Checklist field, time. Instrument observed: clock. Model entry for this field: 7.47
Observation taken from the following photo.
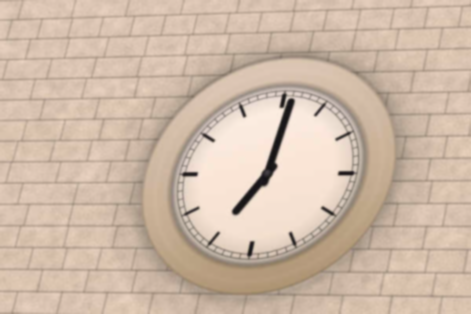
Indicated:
7.01
